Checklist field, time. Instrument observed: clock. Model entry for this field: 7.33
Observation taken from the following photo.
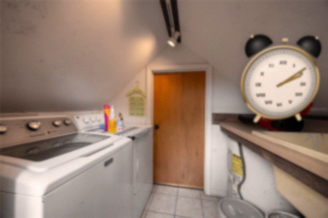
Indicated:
2.09
